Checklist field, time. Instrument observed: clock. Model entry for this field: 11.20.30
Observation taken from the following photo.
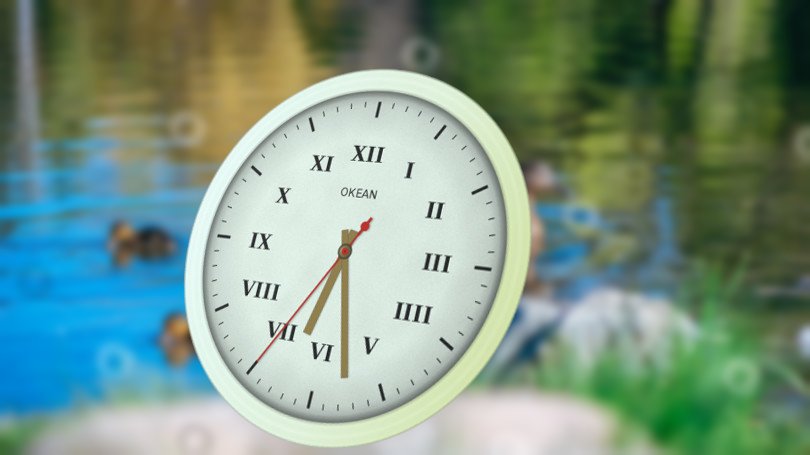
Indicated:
6.27.35
